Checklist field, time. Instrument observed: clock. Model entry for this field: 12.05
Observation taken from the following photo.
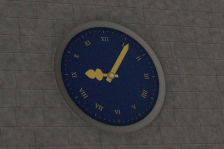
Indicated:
9.06
